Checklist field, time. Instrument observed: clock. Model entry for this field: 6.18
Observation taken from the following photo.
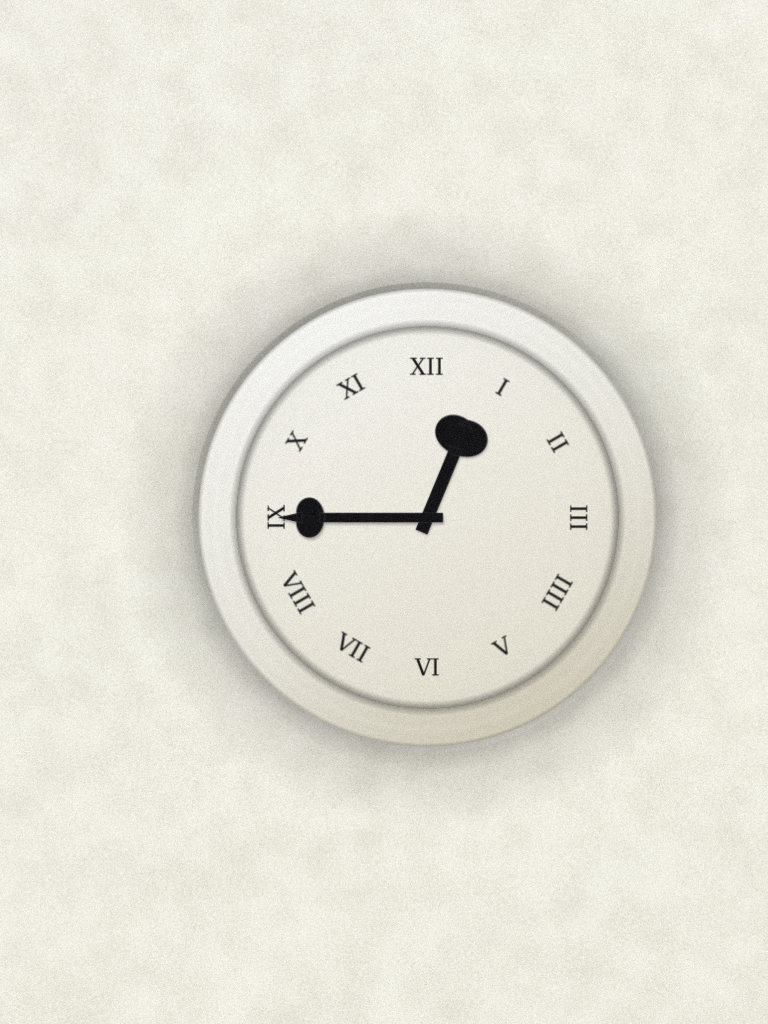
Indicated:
12.45
